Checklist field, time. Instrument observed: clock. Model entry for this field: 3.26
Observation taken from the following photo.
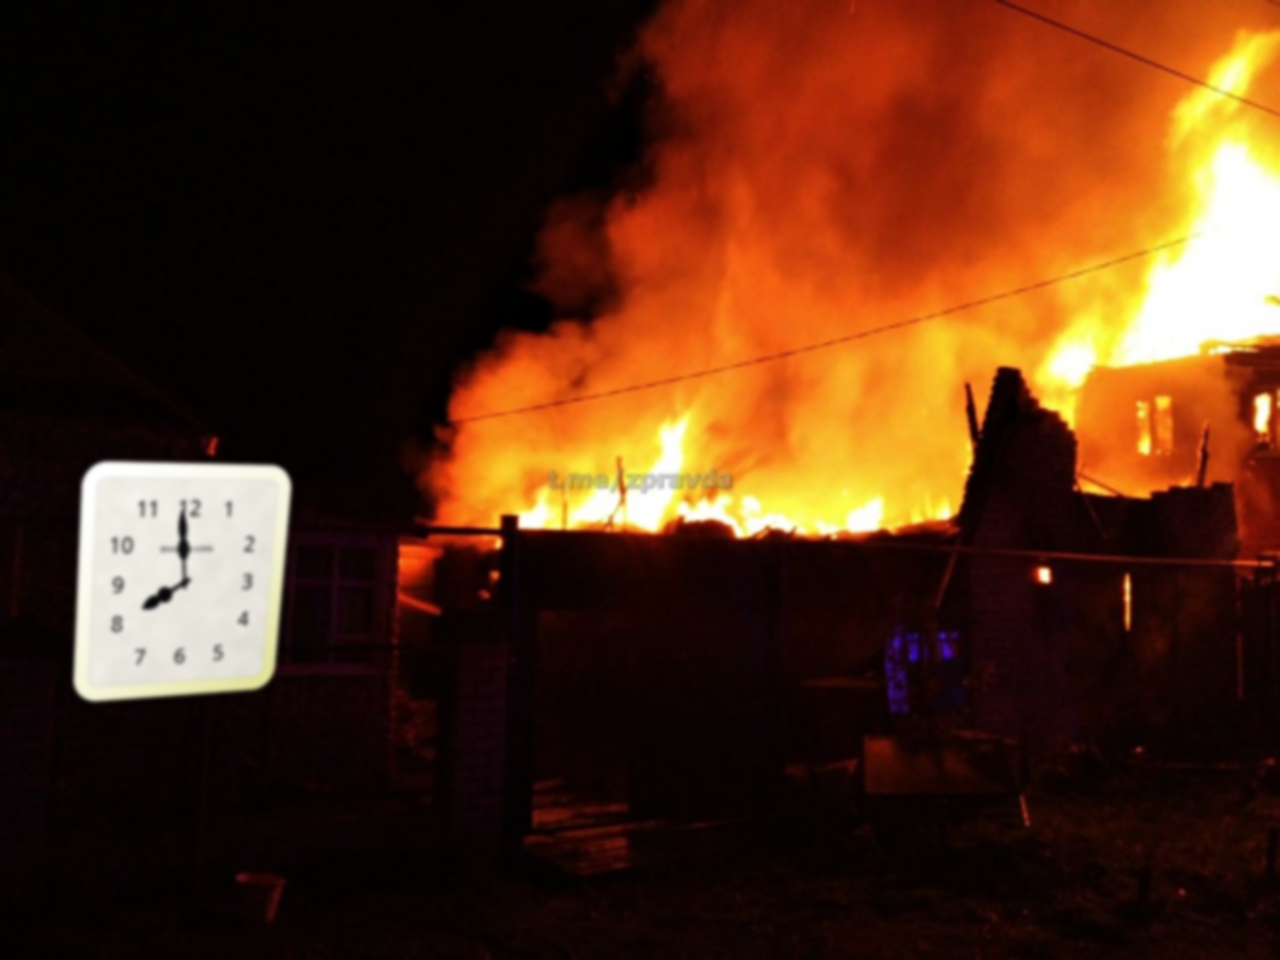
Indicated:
7.59
